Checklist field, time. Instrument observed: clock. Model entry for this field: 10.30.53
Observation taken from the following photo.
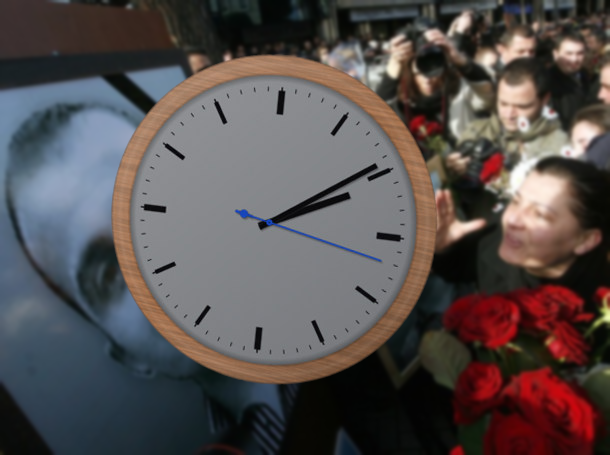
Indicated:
2.09.17
